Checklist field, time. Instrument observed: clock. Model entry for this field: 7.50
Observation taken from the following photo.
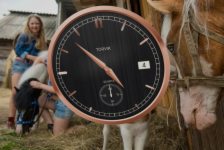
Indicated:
4.53
